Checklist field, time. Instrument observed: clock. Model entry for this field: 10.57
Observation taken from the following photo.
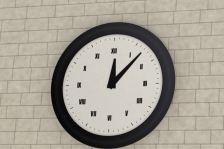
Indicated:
12.07
